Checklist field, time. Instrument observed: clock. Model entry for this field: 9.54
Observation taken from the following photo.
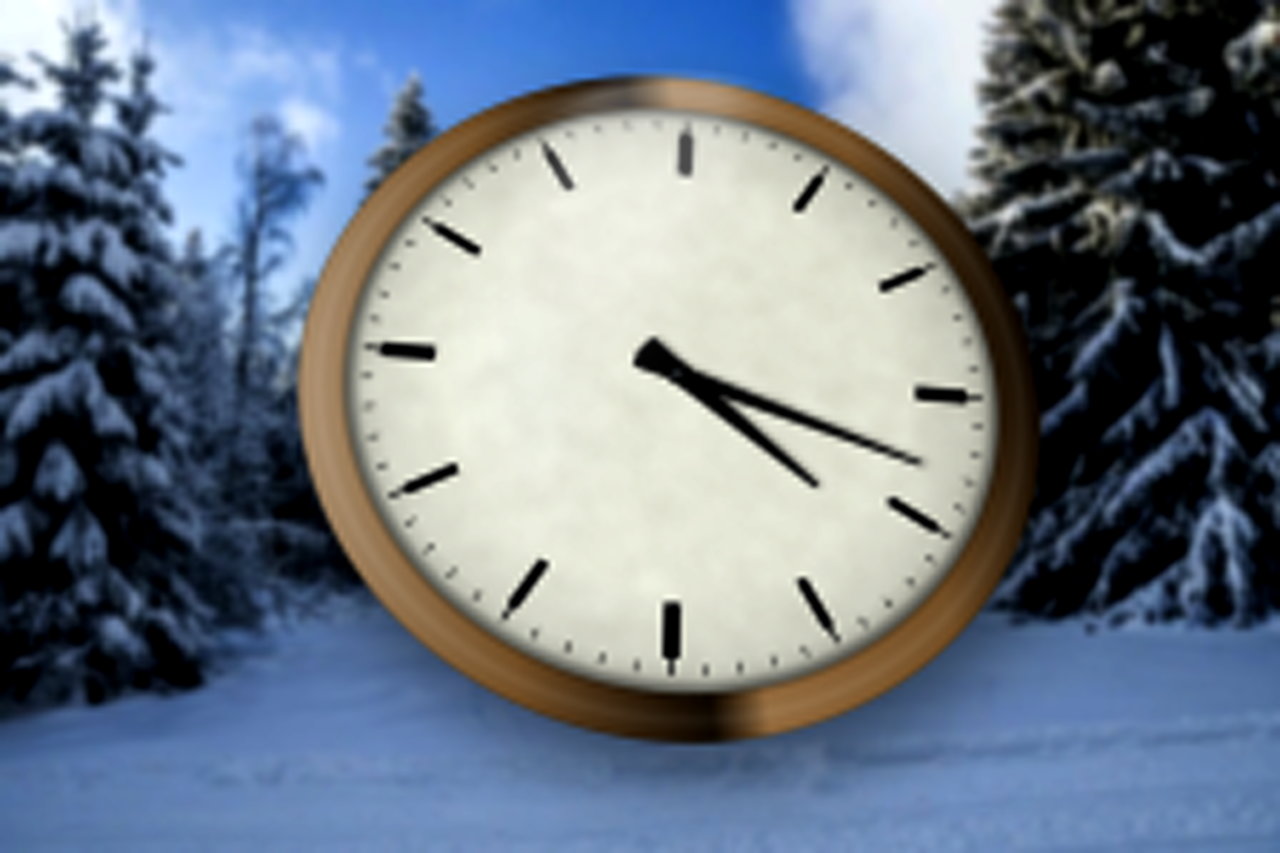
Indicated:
4.18
